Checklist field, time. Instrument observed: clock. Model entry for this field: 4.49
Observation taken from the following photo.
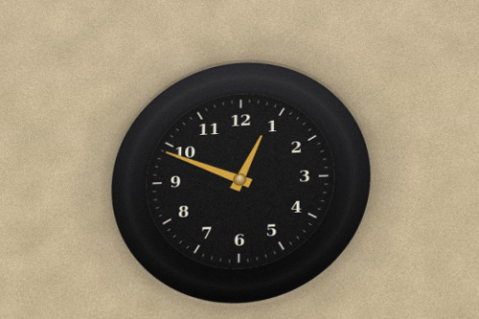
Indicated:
12.49
